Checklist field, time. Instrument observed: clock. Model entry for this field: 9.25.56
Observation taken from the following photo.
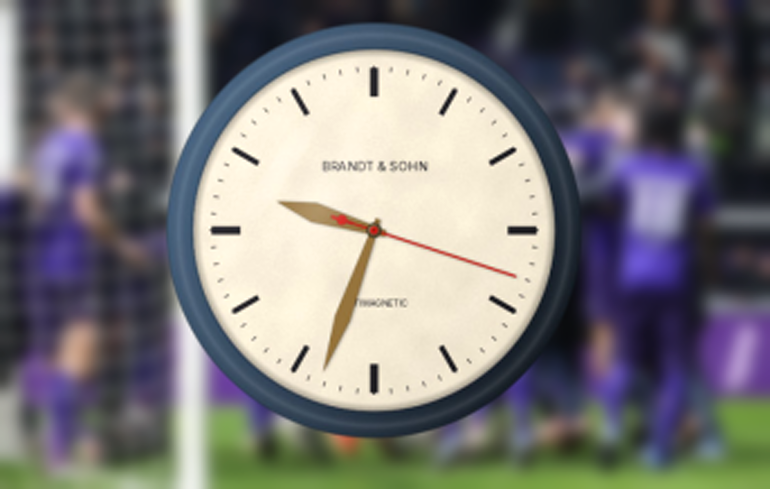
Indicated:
9.33.18
